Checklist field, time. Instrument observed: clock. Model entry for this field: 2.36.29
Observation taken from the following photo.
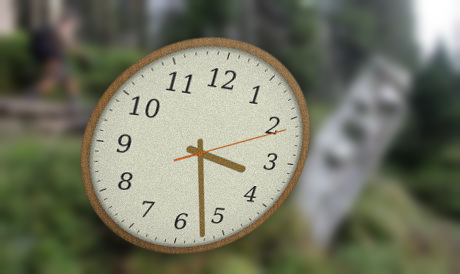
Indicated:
3.27.11
